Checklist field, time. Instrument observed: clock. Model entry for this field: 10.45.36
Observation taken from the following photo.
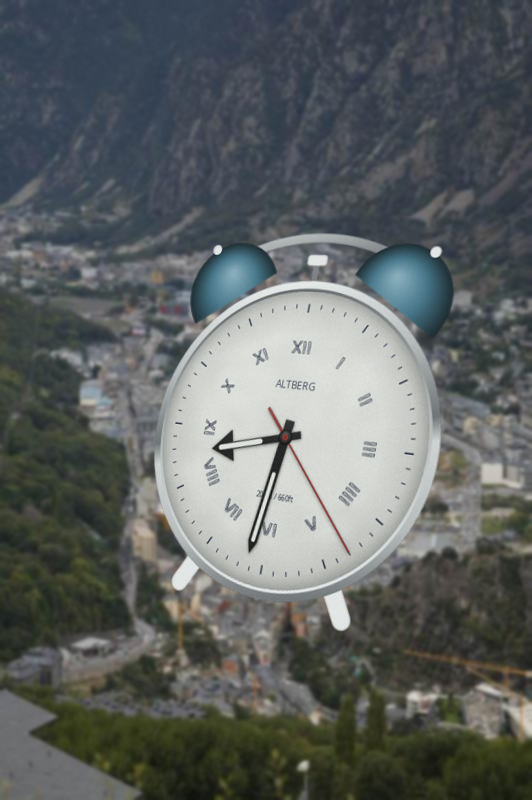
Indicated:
8.31.23
